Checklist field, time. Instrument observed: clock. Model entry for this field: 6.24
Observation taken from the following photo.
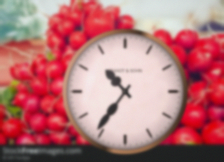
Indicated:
10.36
